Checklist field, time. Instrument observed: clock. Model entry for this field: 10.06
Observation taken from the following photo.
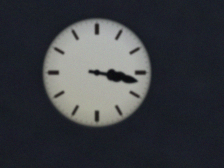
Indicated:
3.17
